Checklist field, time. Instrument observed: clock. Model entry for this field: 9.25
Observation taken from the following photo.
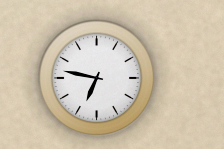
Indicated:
6.47
